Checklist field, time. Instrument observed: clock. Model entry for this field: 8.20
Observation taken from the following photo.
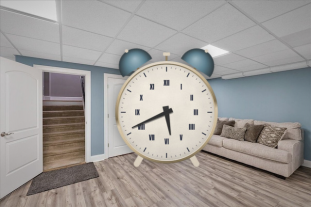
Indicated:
5.41
